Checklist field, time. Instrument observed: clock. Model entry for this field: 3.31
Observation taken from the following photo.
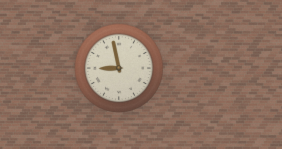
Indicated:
8.58
